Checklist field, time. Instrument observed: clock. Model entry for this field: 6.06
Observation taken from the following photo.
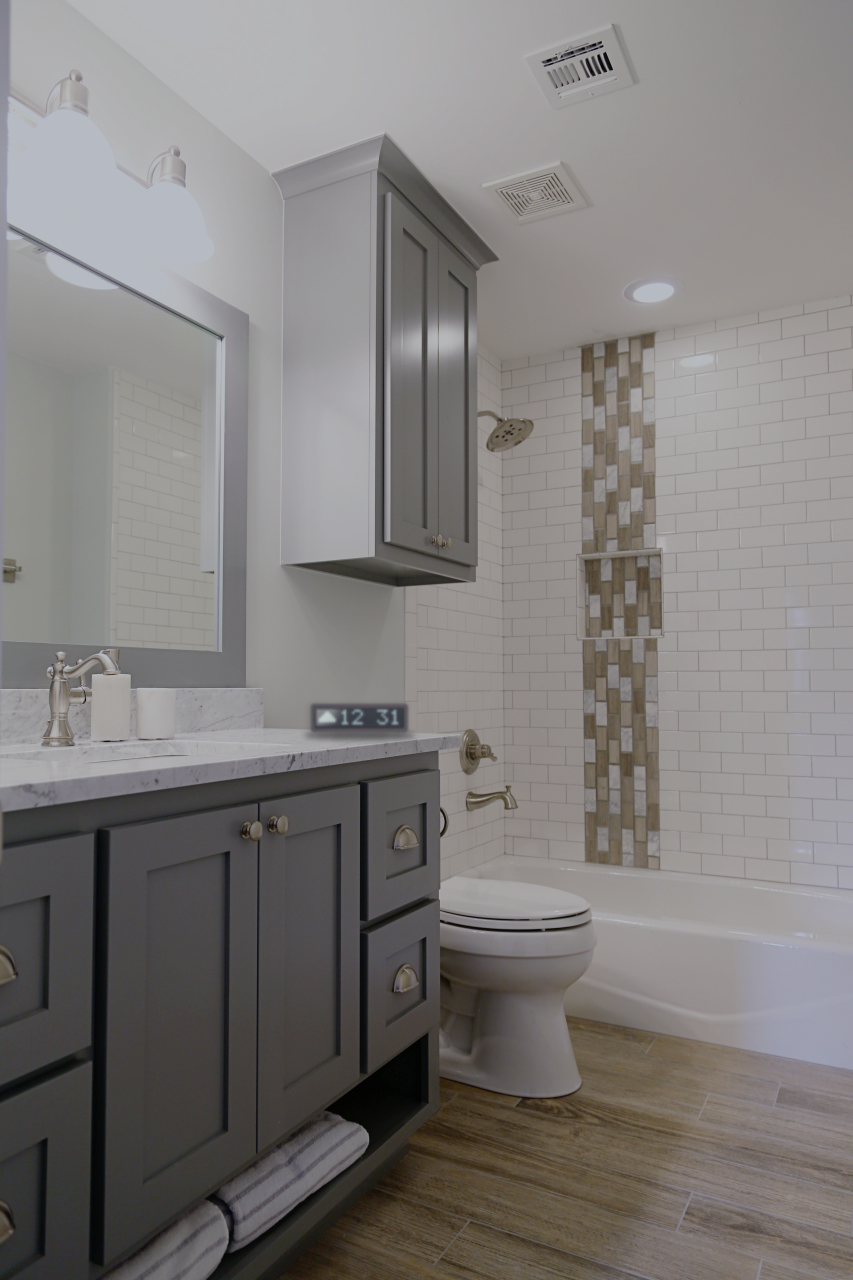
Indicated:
12.31
